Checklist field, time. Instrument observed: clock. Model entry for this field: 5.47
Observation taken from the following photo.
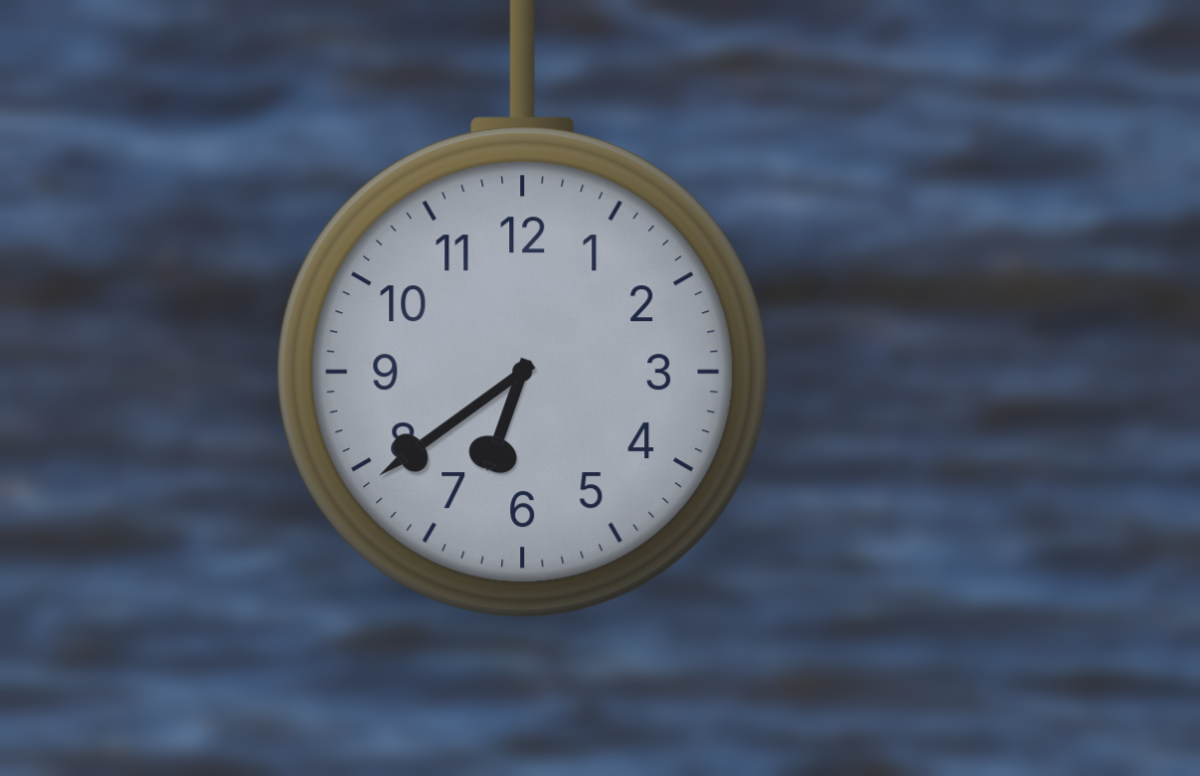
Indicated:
6.39
